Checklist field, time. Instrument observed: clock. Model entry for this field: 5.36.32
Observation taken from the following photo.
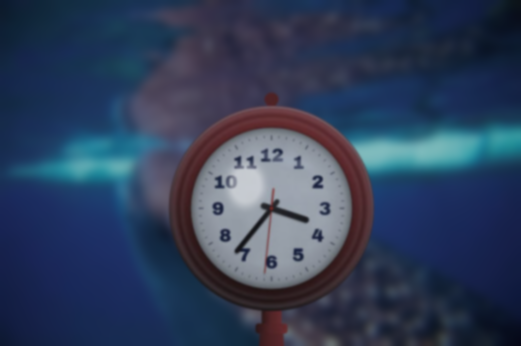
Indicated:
3.36.31
